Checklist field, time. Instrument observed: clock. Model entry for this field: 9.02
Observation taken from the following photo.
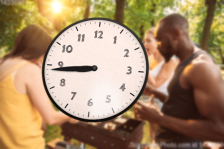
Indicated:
8.44
